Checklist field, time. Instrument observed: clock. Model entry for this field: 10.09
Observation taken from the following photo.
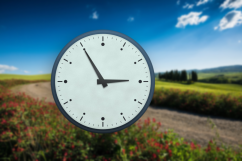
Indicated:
2.55
